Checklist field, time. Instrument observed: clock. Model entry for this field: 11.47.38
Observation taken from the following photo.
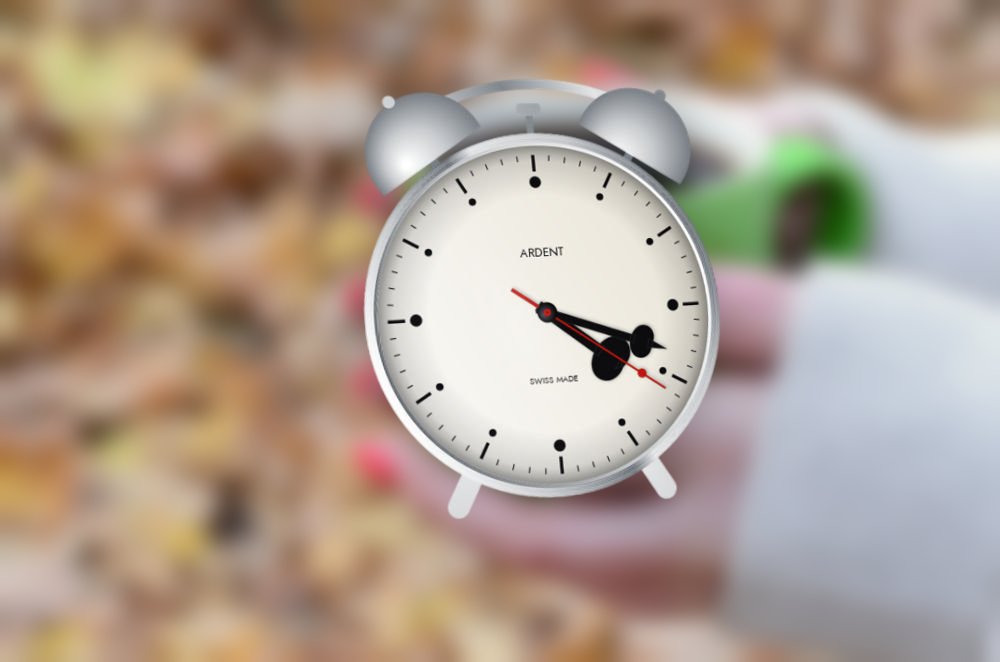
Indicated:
4.18.21
